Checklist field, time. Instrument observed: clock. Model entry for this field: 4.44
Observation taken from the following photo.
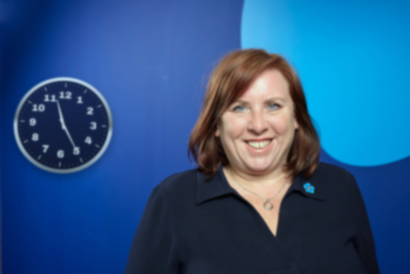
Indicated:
11.25
